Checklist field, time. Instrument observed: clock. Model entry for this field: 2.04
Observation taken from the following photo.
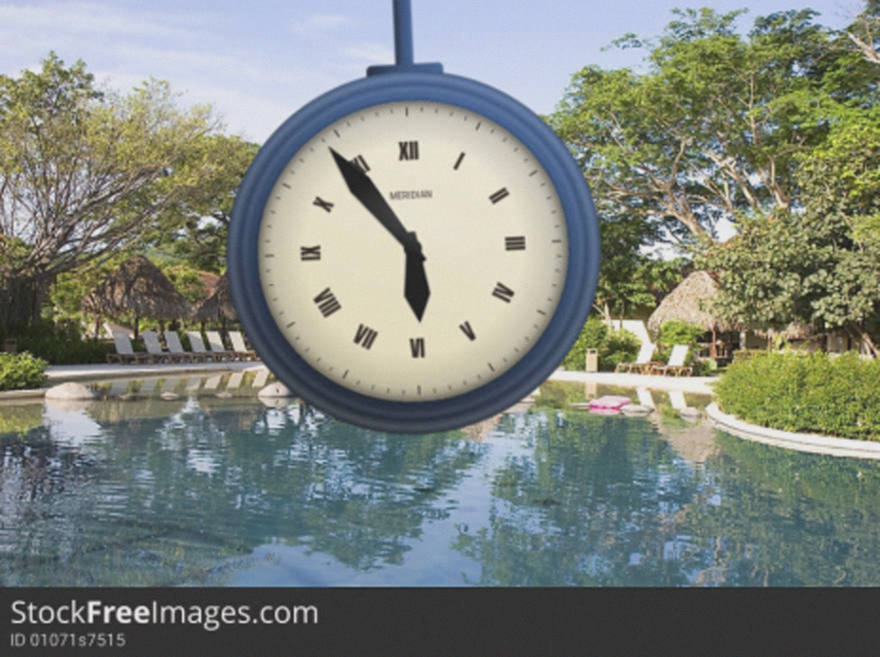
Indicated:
5.54
